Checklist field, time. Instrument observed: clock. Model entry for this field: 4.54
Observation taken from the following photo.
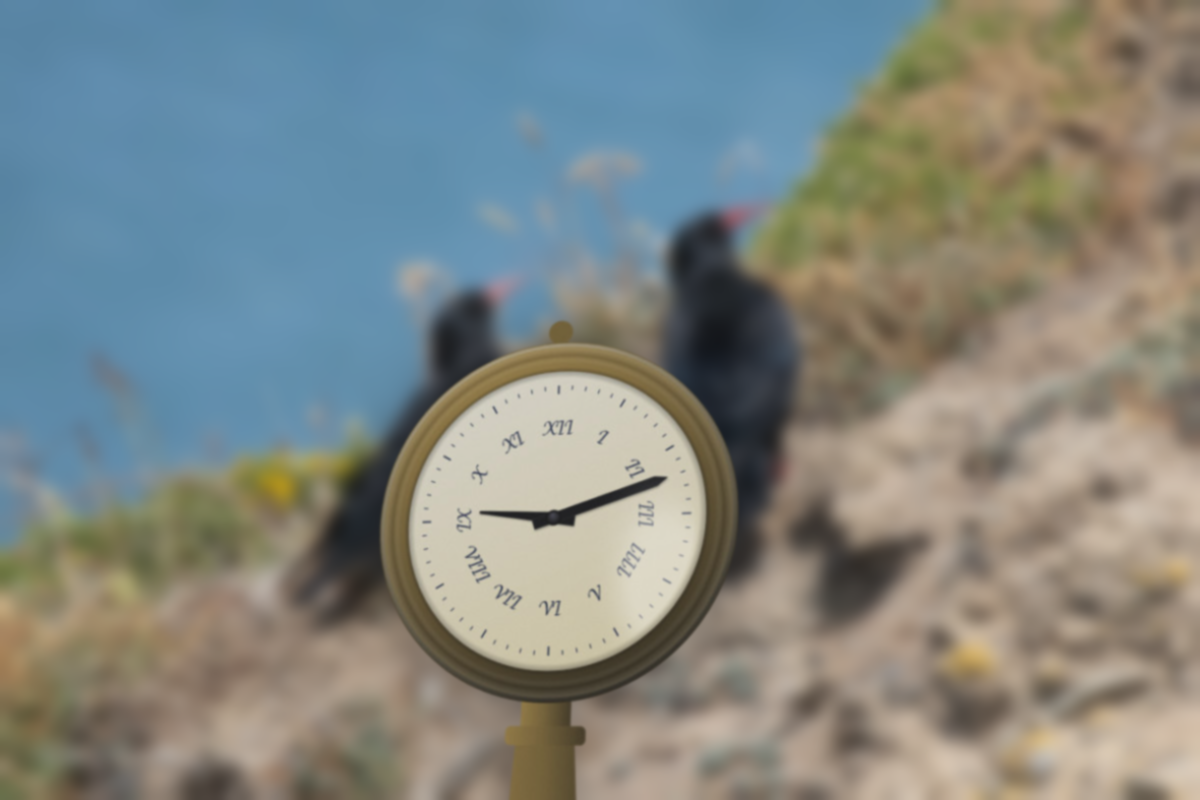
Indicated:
9.12
